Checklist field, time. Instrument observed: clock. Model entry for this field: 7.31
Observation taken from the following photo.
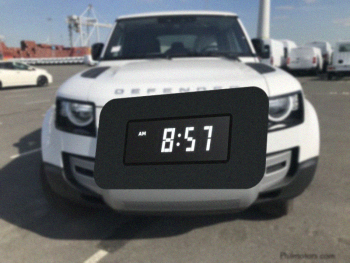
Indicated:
8.57
